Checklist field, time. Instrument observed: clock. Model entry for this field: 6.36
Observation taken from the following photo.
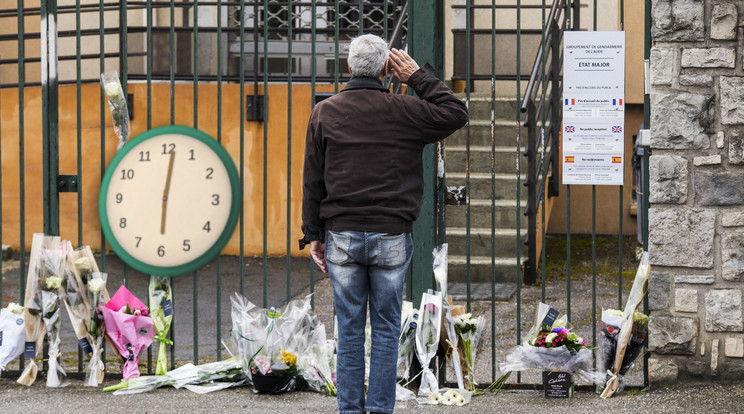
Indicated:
6.01
